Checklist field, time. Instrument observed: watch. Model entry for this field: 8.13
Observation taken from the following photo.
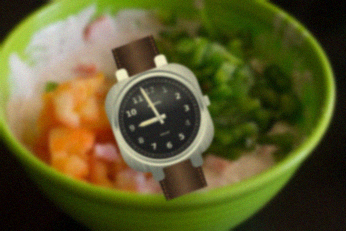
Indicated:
8.58
